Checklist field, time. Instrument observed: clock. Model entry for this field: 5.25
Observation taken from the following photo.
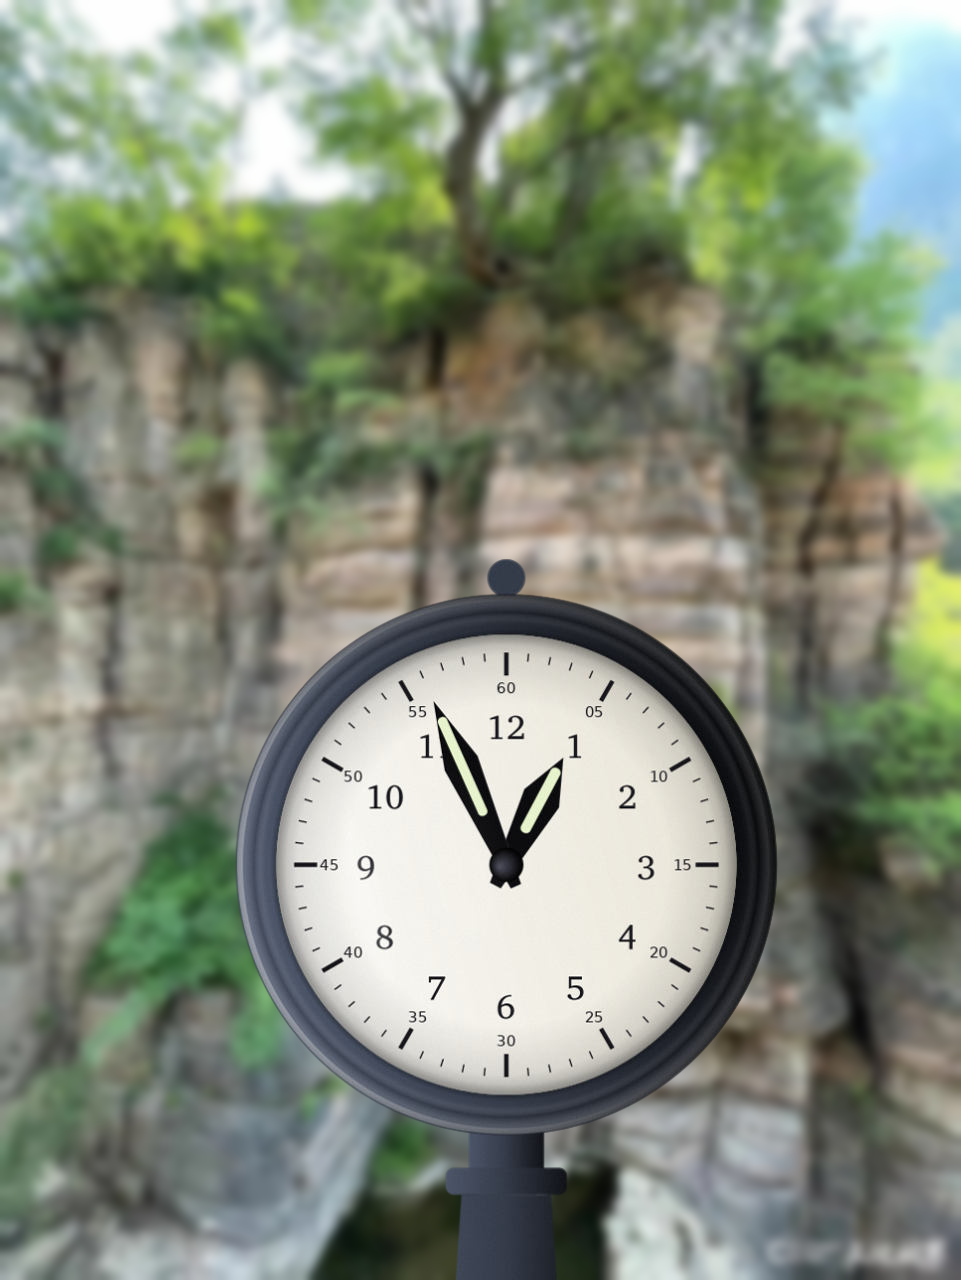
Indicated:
12.56
